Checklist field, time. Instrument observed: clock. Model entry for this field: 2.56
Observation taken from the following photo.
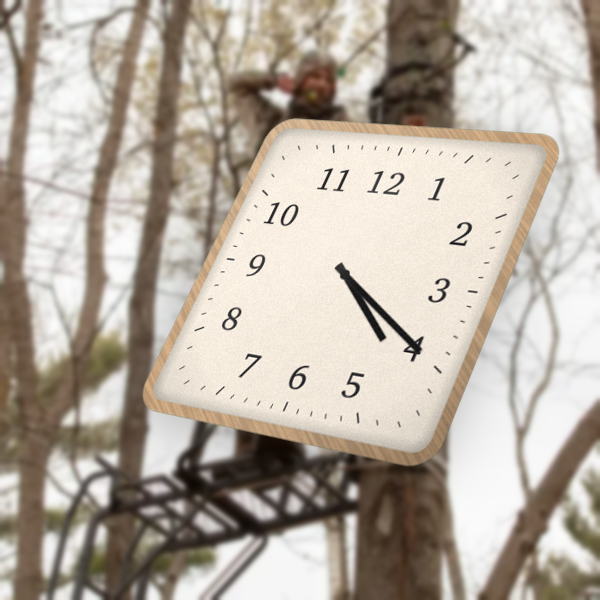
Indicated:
4.20
